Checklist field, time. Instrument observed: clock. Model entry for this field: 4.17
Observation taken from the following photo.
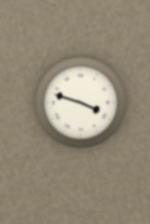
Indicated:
3.48
